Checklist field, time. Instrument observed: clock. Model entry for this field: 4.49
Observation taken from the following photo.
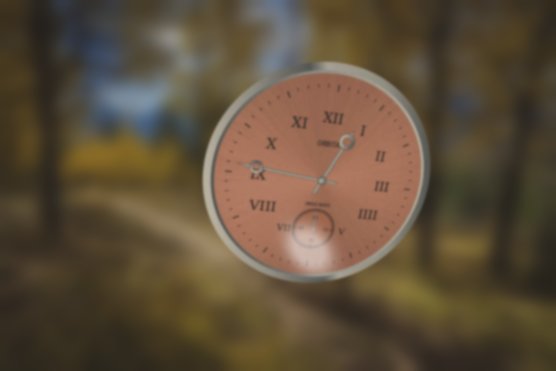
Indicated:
12.46
